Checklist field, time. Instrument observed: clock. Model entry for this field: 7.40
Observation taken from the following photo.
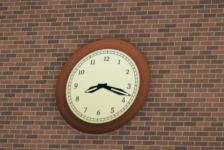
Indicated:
8.18
